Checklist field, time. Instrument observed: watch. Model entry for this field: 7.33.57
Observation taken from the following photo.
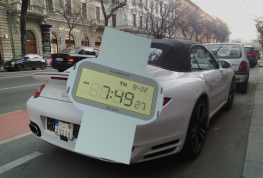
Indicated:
7.49.27
